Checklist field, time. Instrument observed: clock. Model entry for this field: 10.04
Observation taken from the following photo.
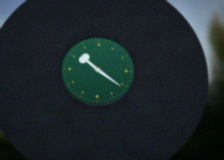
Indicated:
10.21
